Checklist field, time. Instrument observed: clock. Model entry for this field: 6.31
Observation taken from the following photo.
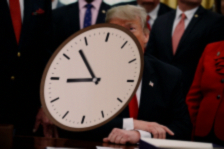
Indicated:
8.53
